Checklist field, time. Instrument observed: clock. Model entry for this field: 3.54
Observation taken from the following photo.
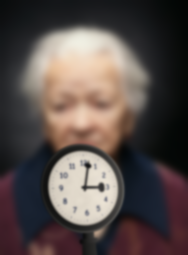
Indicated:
3.02
